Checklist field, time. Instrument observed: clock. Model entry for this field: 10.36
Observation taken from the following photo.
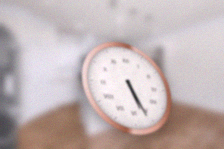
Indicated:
5.26
